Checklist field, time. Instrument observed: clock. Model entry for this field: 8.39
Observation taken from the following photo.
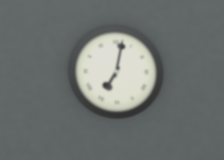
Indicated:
7.02
